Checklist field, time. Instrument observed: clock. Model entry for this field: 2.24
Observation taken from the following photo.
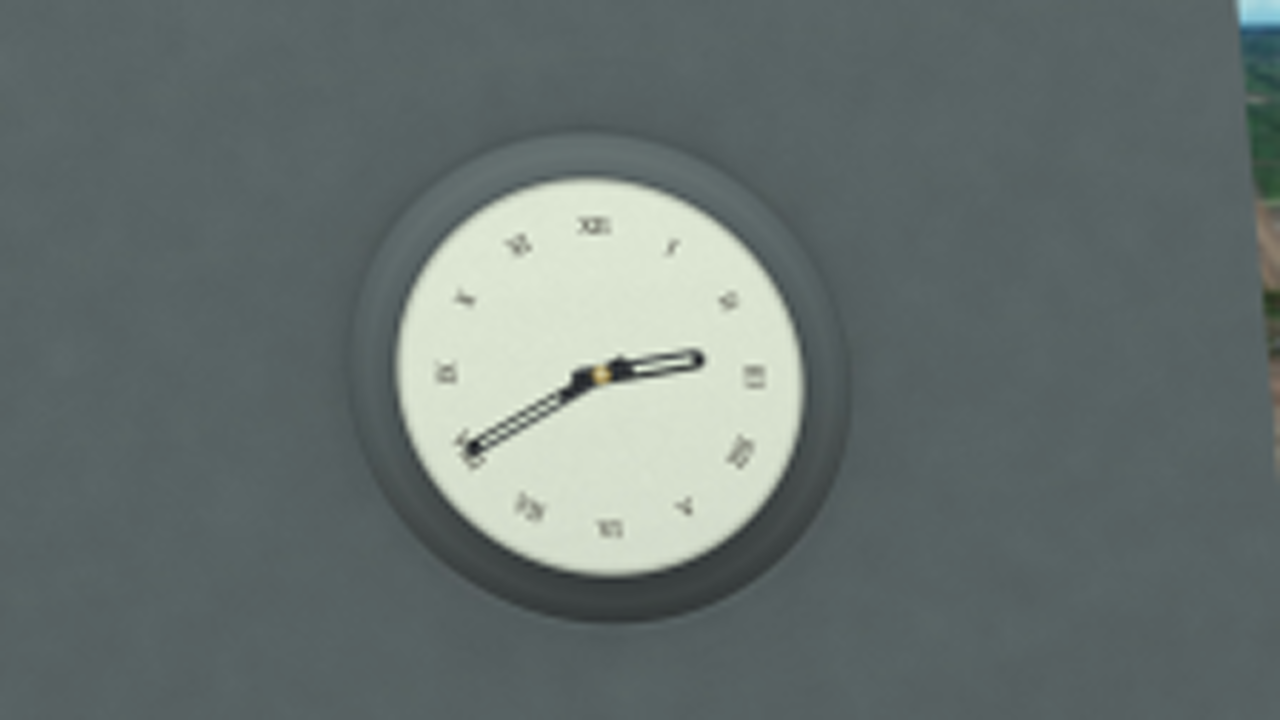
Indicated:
2.40
